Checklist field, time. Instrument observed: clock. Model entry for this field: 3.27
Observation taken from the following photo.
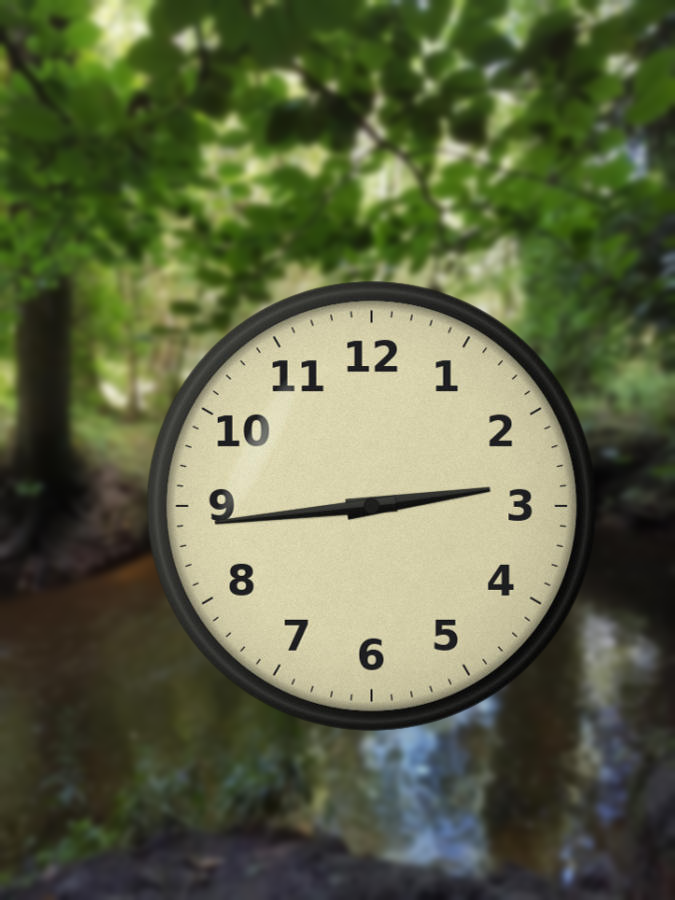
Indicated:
2.44
